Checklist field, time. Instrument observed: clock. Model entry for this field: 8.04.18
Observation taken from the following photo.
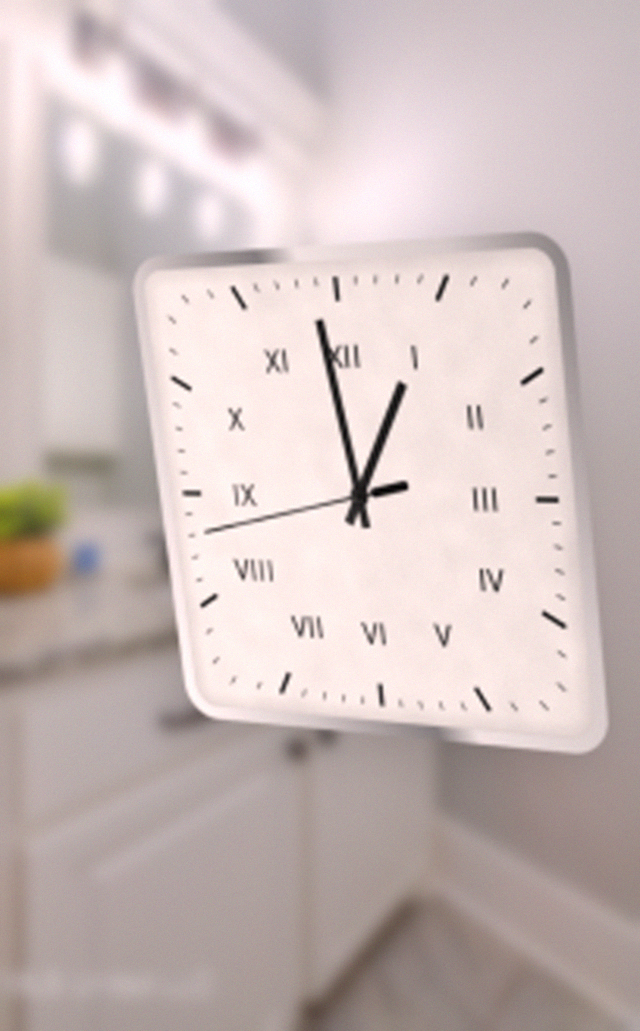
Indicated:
12.58.43
